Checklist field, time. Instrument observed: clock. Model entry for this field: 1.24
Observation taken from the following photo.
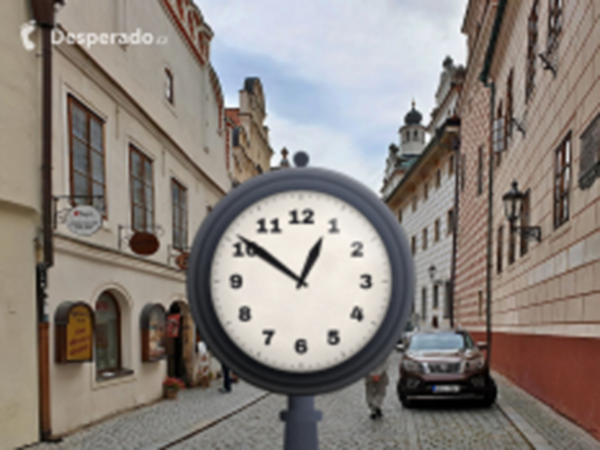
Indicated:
12.51
